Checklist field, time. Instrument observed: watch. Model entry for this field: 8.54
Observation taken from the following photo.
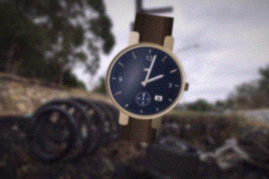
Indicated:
2.02
